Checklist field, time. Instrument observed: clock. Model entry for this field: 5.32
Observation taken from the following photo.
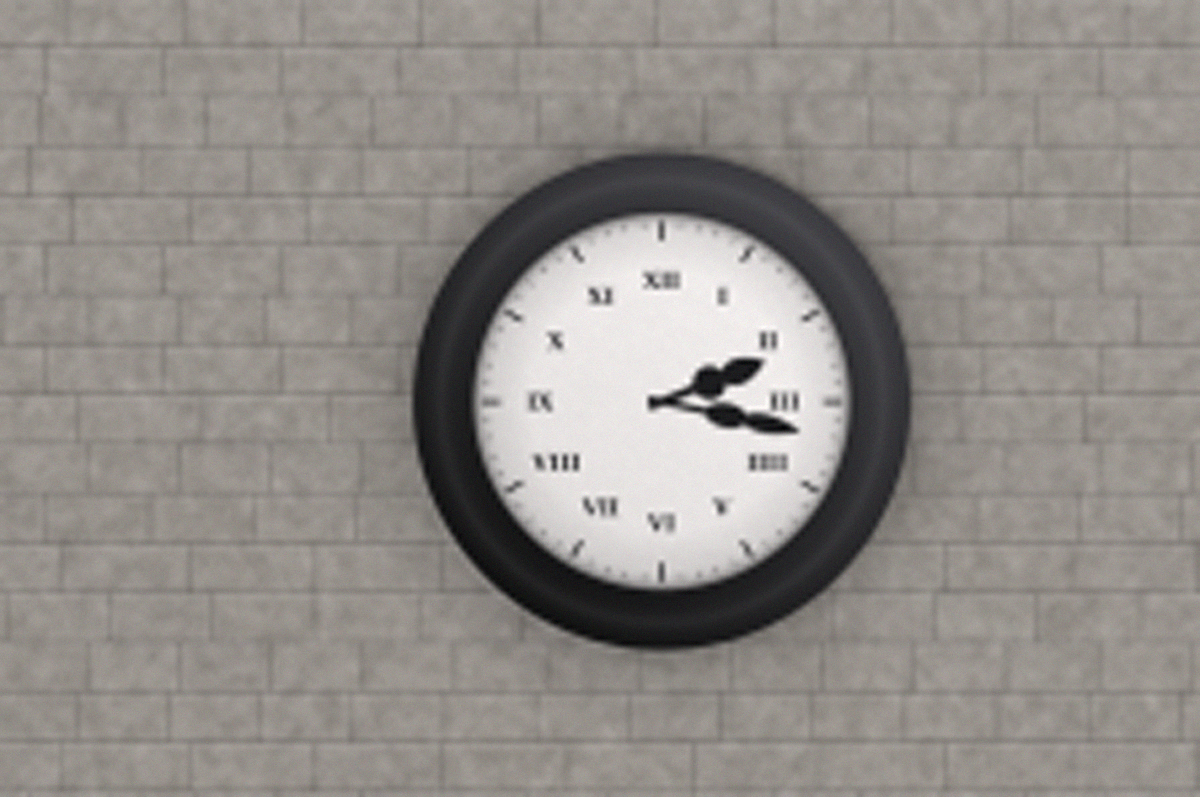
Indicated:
2.17
